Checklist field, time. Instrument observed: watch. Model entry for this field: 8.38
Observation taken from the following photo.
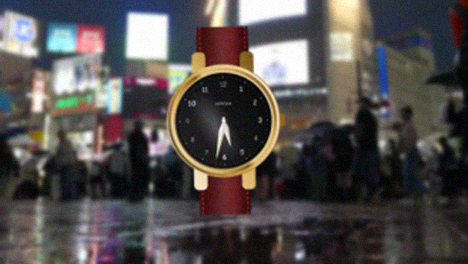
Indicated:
5.32
